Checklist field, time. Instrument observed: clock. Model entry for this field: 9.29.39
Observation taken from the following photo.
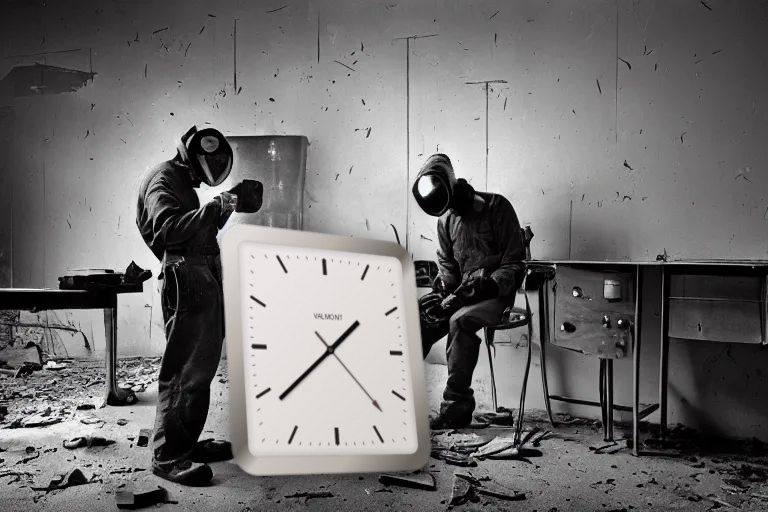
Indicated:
1.38.23
